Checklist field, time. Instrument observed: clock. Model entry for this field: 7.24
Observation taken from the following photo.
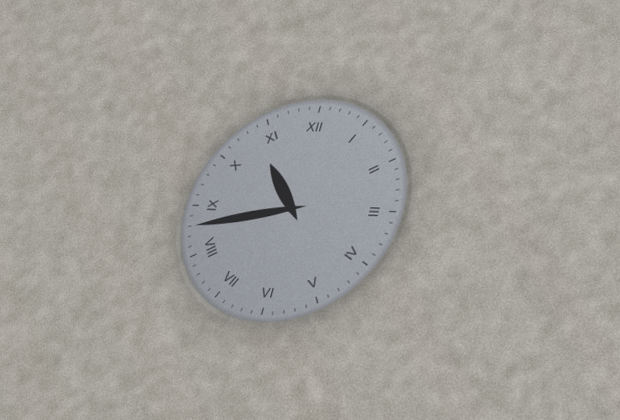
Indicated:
10.43
